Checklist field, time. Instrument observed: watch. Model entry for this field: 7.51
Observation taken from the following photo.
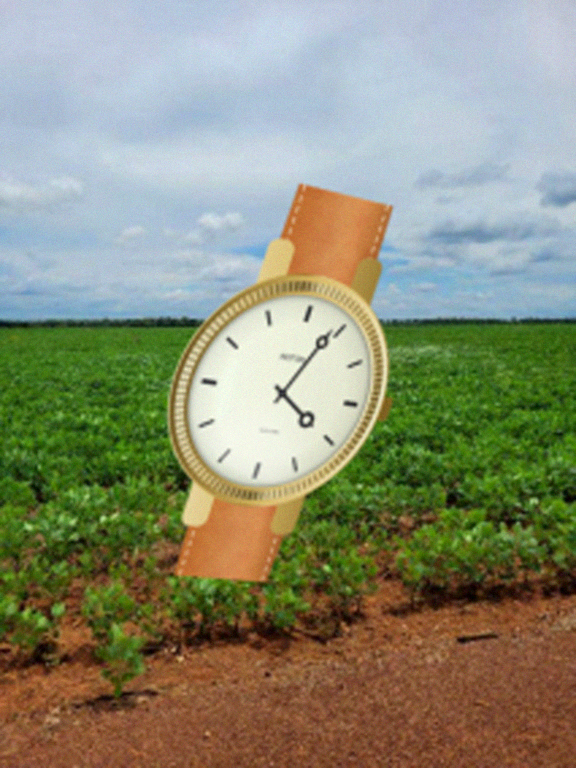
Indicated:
4.04
